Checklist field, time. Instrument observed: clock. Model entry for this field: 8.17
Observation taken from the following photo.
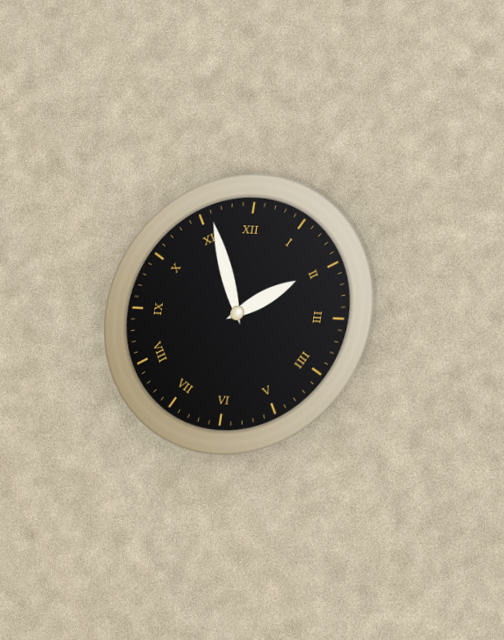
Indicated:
1.56
